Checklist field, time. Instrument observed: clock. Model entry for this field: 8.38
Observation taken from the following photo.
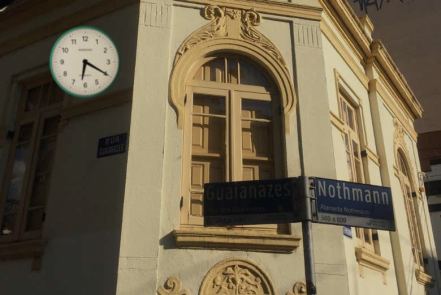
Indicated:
6.20
